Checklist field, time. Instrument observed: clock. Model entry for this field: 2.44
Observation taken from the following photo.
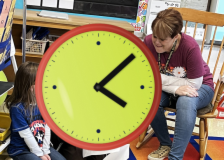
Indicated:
4.08
